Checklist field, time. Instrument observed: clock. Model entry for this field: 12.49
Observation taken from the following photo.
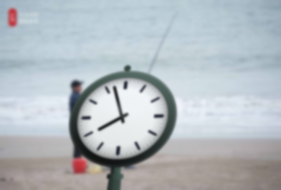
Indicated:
7.57
